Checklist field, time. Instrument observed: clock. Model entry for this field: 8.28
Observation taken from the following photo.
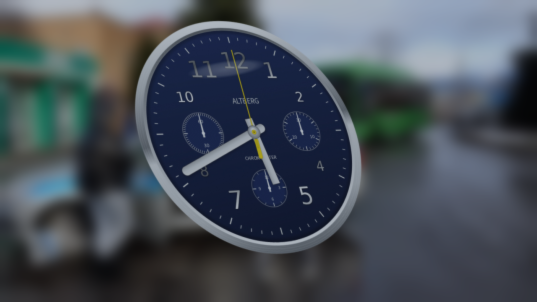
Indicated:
5.41
